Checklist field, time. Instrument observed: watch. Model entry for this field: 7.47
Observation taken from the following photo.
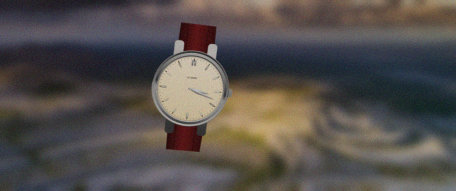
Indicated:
3.18
